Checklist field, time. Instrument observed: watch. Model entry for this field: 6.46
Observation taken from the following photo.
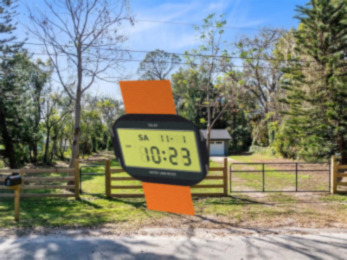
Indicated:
10.23
